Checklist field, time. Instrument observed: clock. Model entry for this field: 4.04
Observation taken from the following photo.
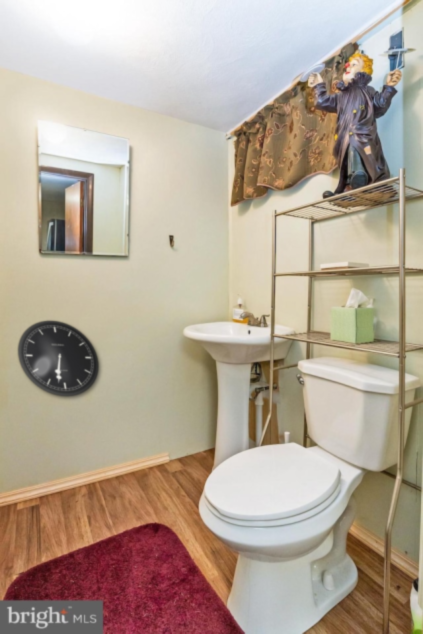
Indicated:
6.32
